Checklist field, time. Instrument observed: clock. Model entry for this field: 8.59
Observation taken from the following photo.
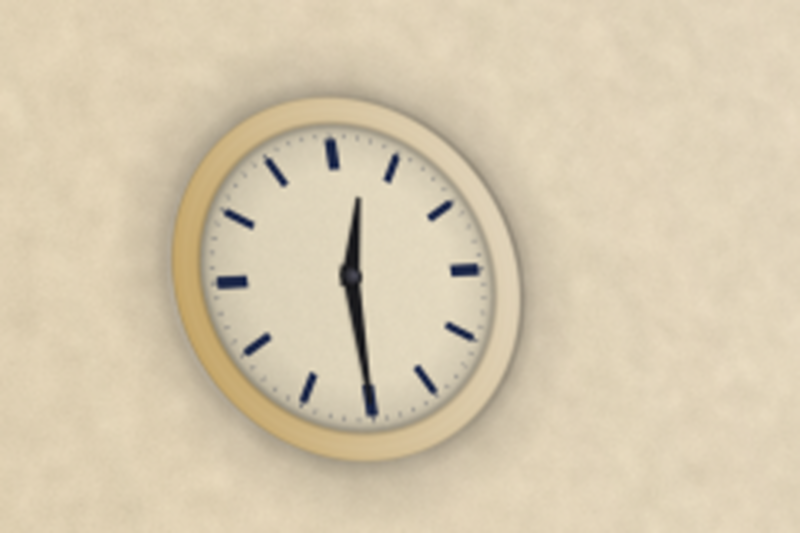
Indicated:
12.30
